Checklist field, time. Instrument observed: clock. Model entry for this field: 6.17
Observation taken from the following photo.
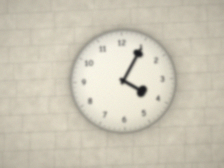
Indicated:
4.05
